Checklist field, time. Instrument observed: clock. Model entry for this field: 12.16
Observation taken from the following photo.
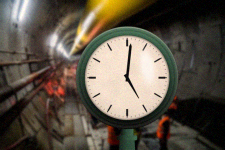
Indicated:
5.01
